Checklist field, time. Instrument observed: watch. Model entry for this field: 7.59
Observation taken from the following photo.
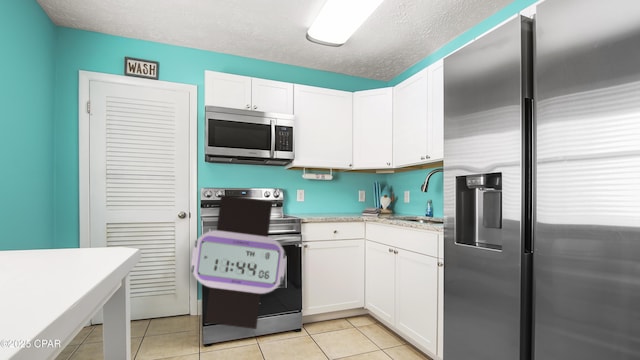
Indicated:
11.44
